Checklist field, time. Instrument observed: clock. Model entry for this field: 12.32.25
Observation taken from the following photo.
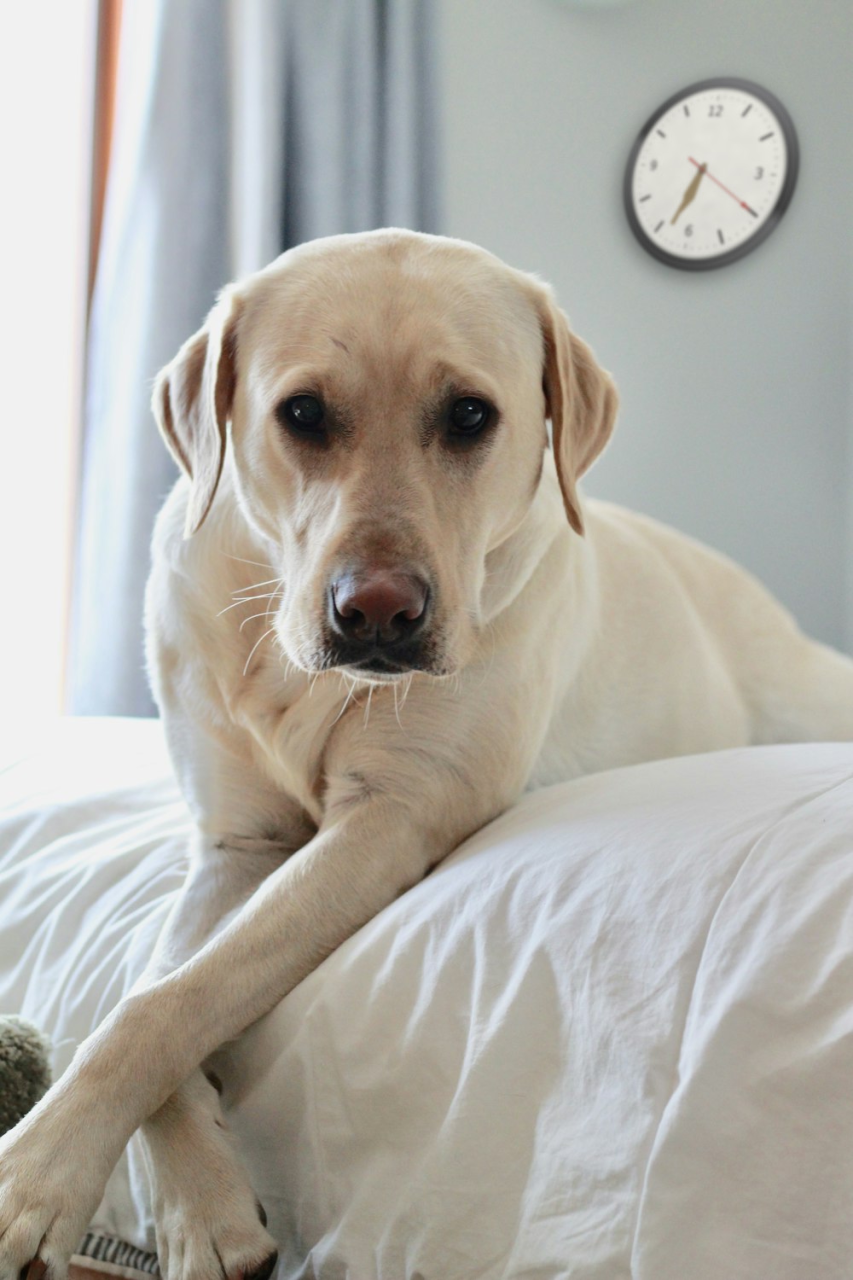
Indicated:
6.33.20
